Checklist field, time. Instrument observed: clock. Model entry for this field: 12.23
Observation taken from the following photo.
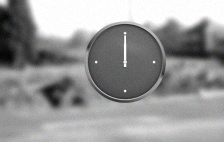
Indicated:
12.00
